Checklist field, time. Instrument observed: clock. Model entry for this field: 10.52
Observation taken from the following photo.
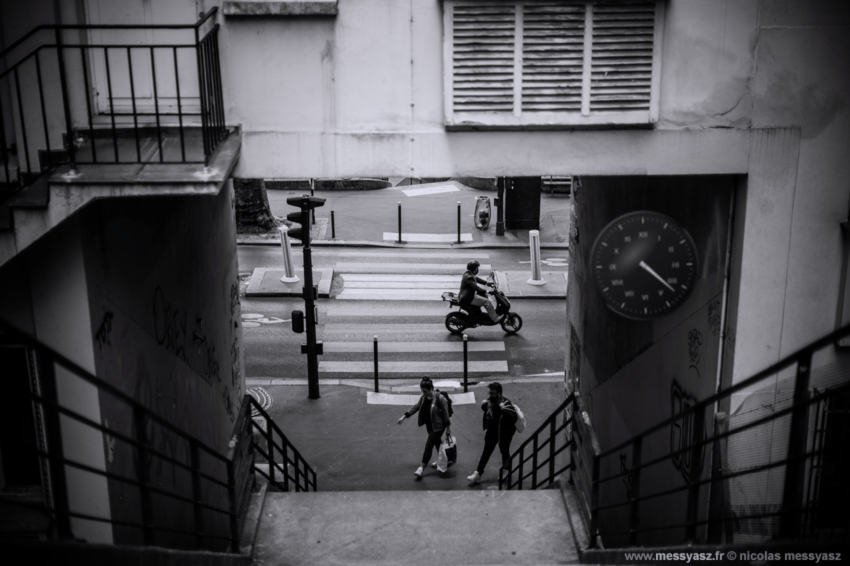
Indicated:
4.22
